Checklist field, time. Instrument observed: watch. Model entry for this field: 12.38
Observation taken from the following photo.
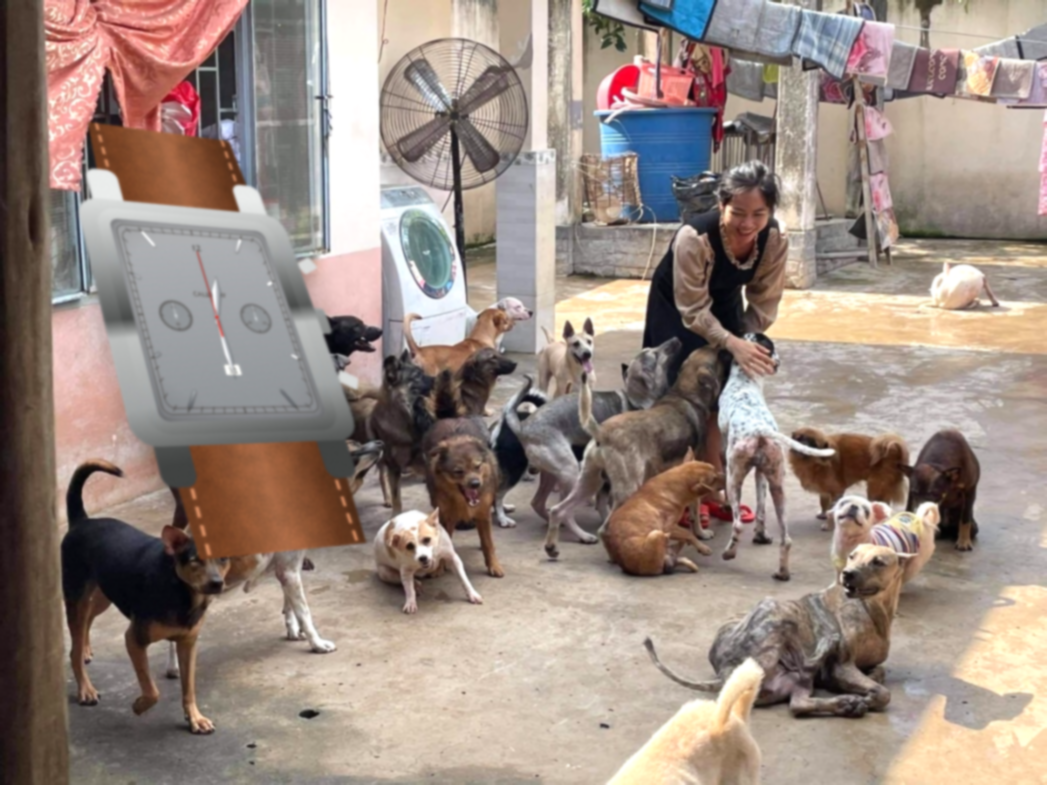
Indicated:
12.30
